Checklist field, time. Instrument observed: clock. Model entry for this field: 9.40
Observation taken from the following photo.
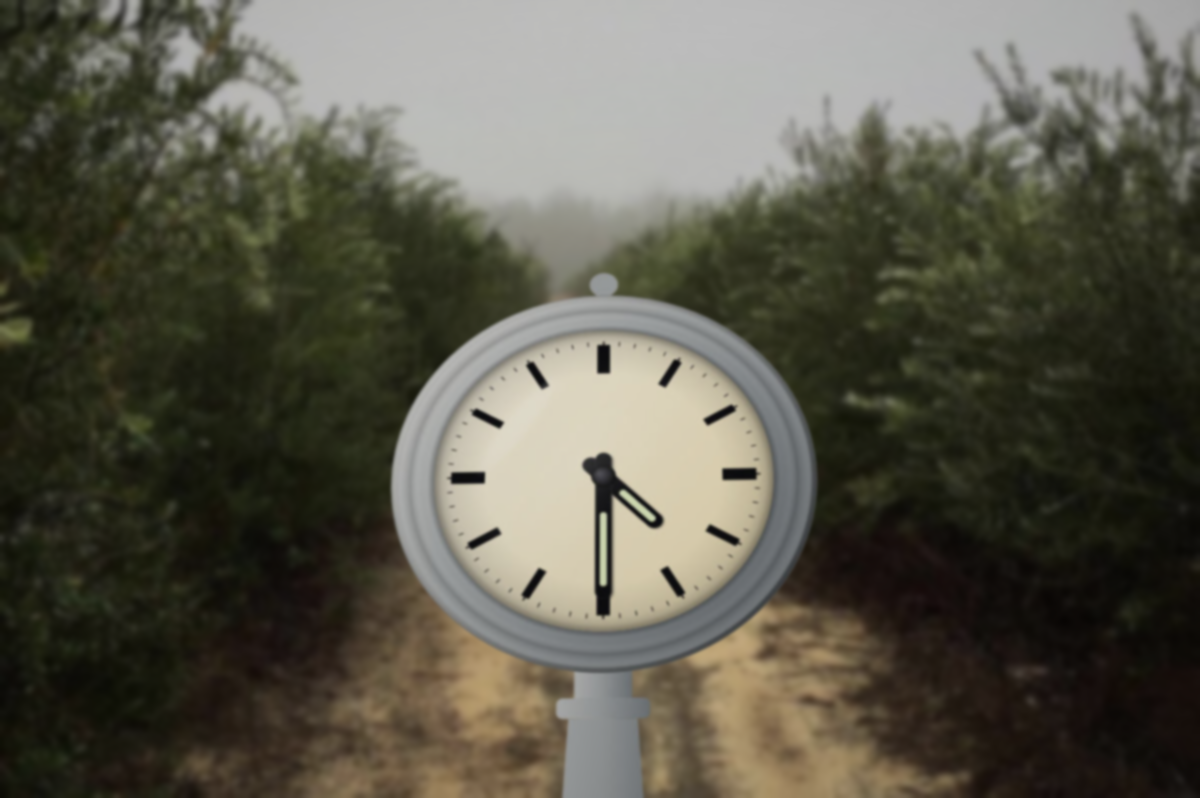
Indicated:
4.30
